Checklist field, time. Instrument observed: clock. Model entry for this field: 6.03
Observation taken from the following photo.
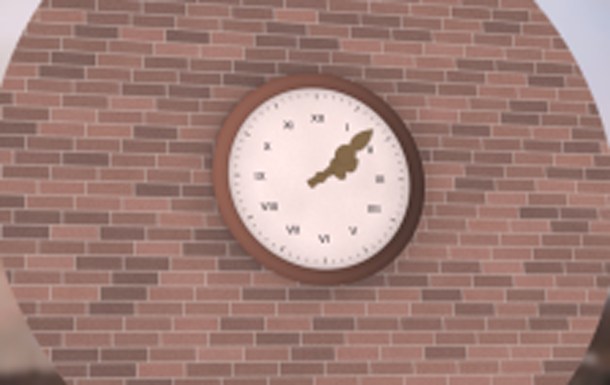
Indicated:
2.08
